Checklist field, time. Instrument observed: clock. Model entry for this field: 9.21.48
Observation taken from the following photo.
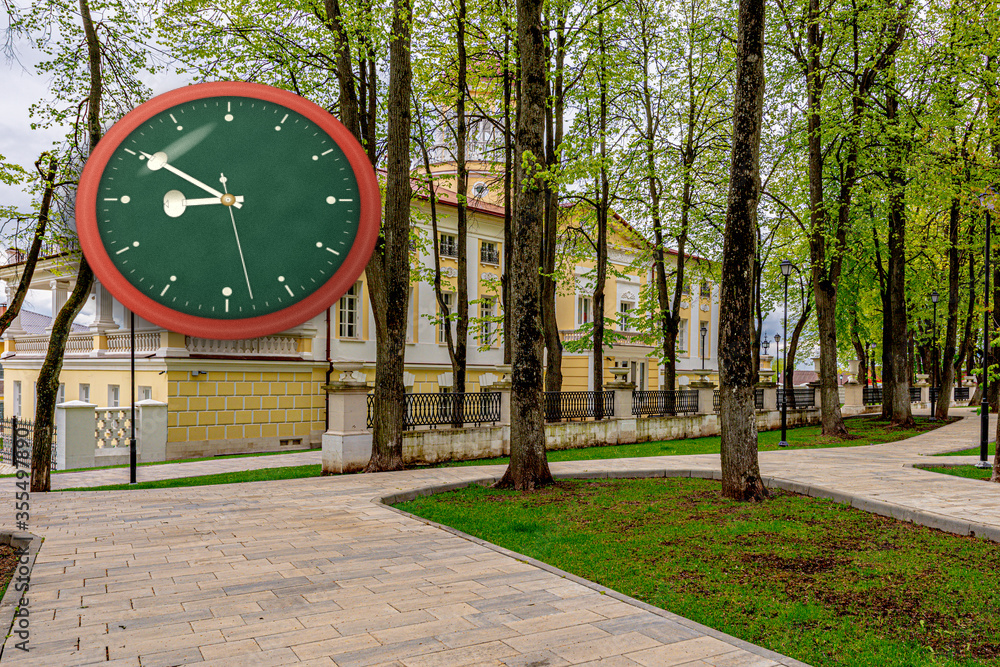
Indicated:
8.50.28
